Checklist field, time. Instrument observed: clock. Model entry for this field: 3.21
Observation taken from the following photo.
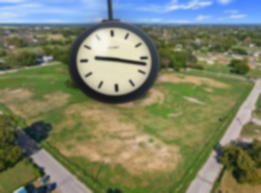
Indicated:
9.17
